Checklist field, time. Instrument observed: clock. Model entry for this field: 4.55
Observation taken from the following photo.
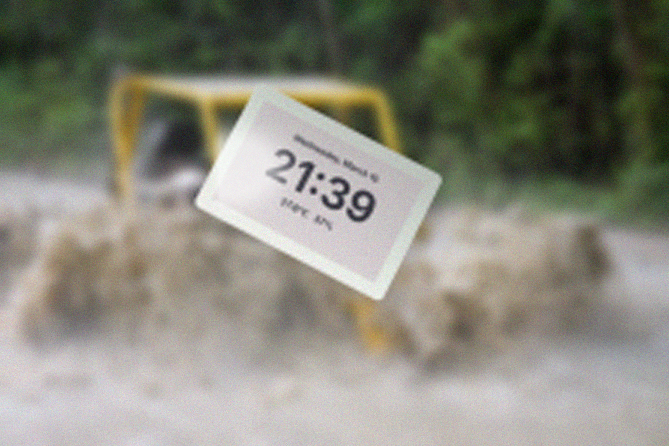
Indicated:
21.39
